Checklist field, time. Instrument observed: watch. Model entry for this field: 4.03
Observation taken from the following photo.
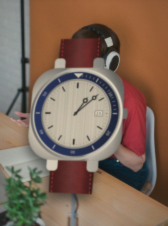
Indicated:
1.08
